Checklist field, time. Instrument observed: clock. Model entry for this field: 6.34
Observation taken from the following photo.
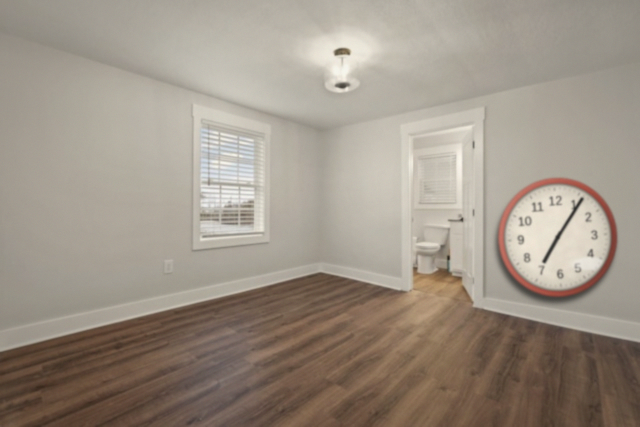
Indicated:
7.06
